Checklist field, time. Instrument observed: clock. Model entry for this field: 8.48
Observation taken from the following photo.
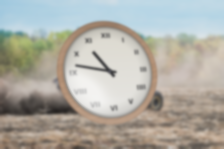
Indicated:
10.47
